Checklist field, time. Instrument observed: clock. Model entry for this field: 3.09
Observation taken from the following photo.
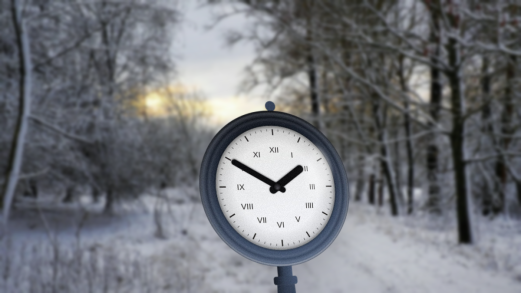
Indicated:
1.50
